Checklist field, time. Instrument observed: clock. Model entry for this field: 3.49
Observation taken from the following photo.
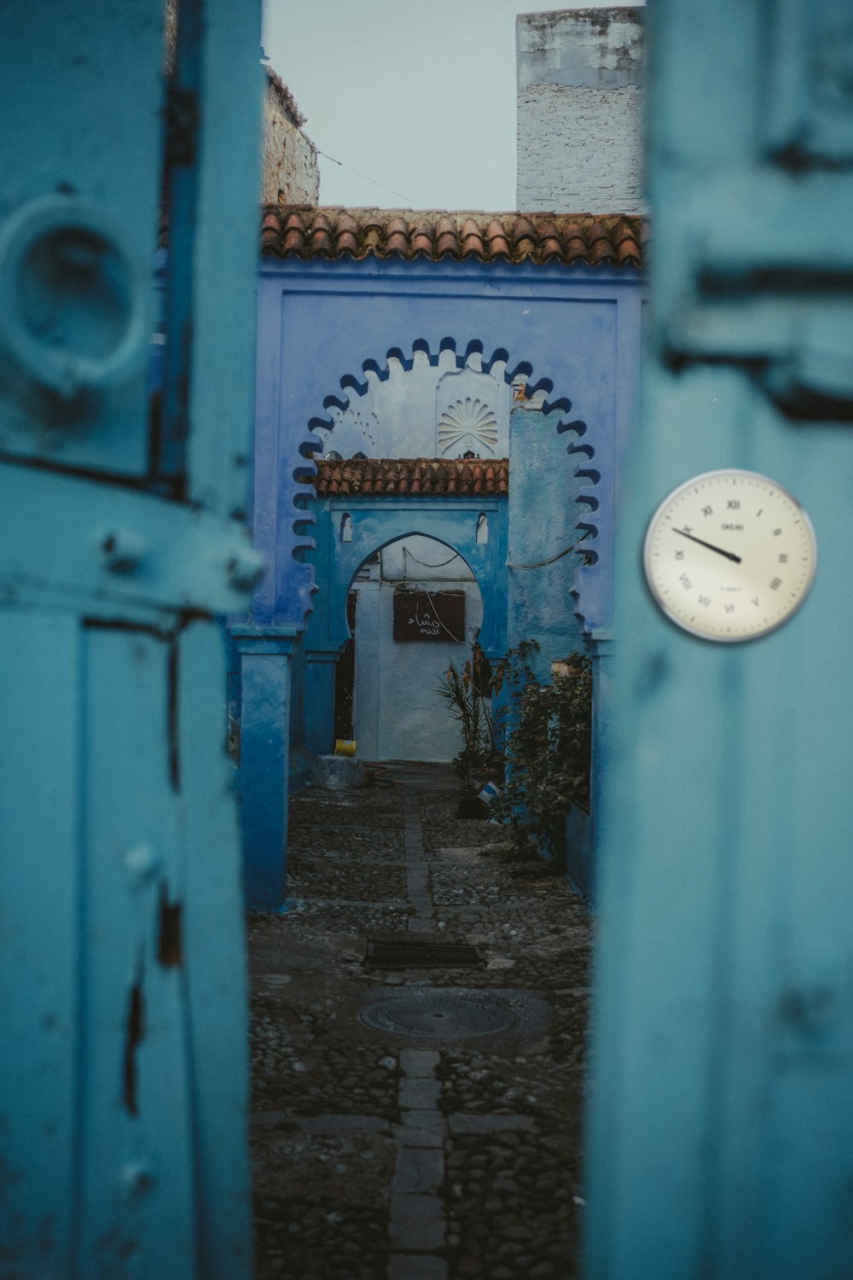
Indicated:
9.49
